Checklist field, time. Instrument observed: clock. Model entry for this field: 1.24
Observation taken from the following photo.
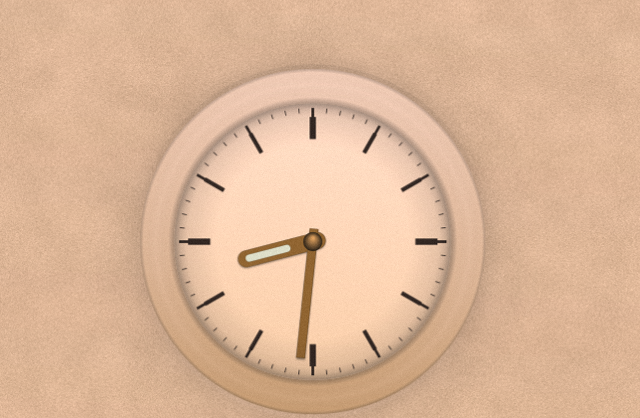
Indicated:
8.31
